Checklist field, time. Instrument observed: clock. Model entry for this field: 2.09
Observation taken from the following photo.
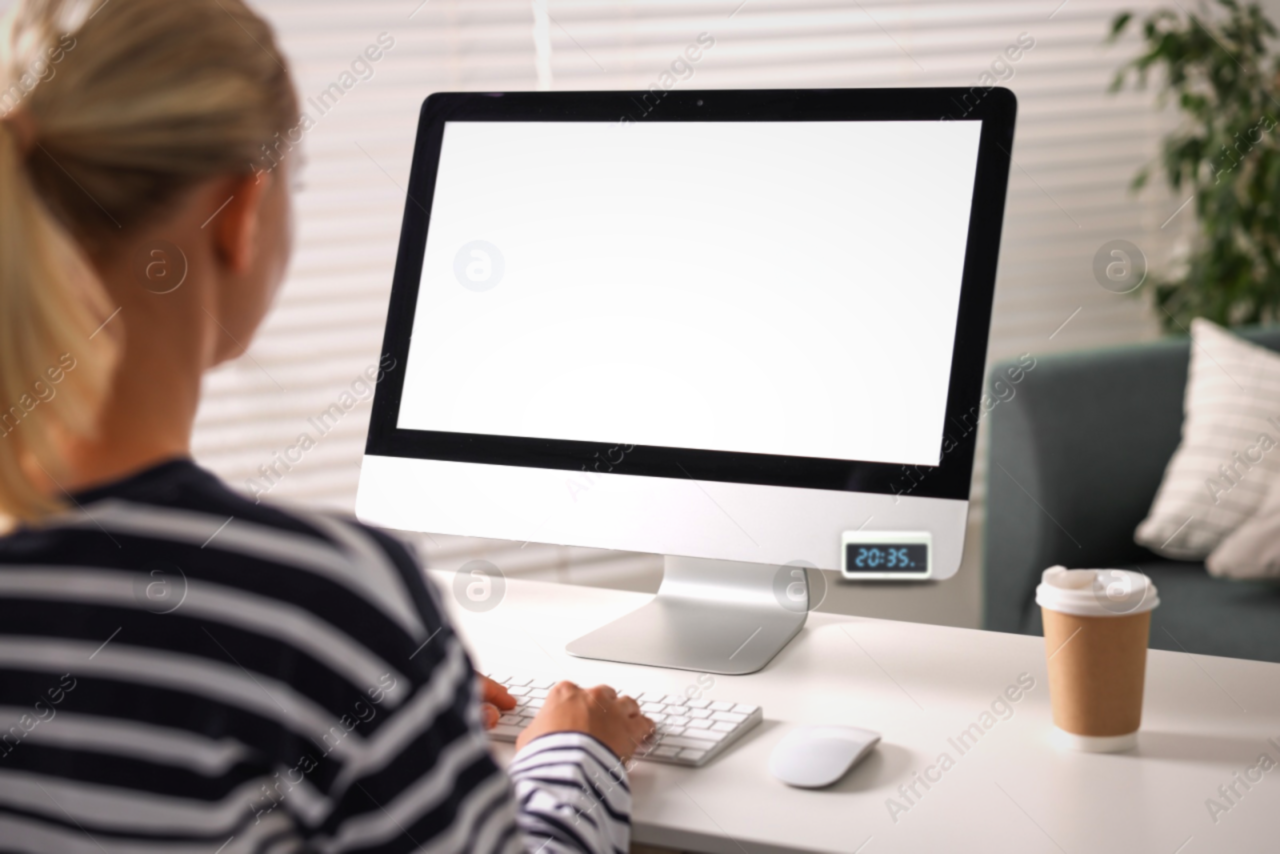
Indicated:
20.35
